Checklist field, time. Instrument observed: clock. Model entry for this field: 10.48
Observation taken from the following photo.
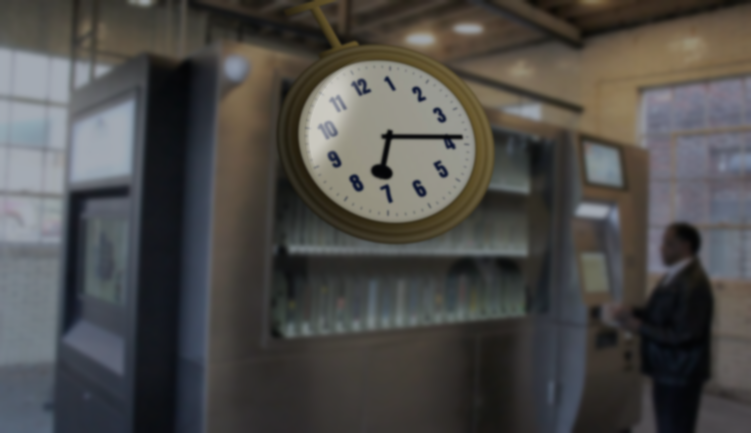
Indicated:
7.19
